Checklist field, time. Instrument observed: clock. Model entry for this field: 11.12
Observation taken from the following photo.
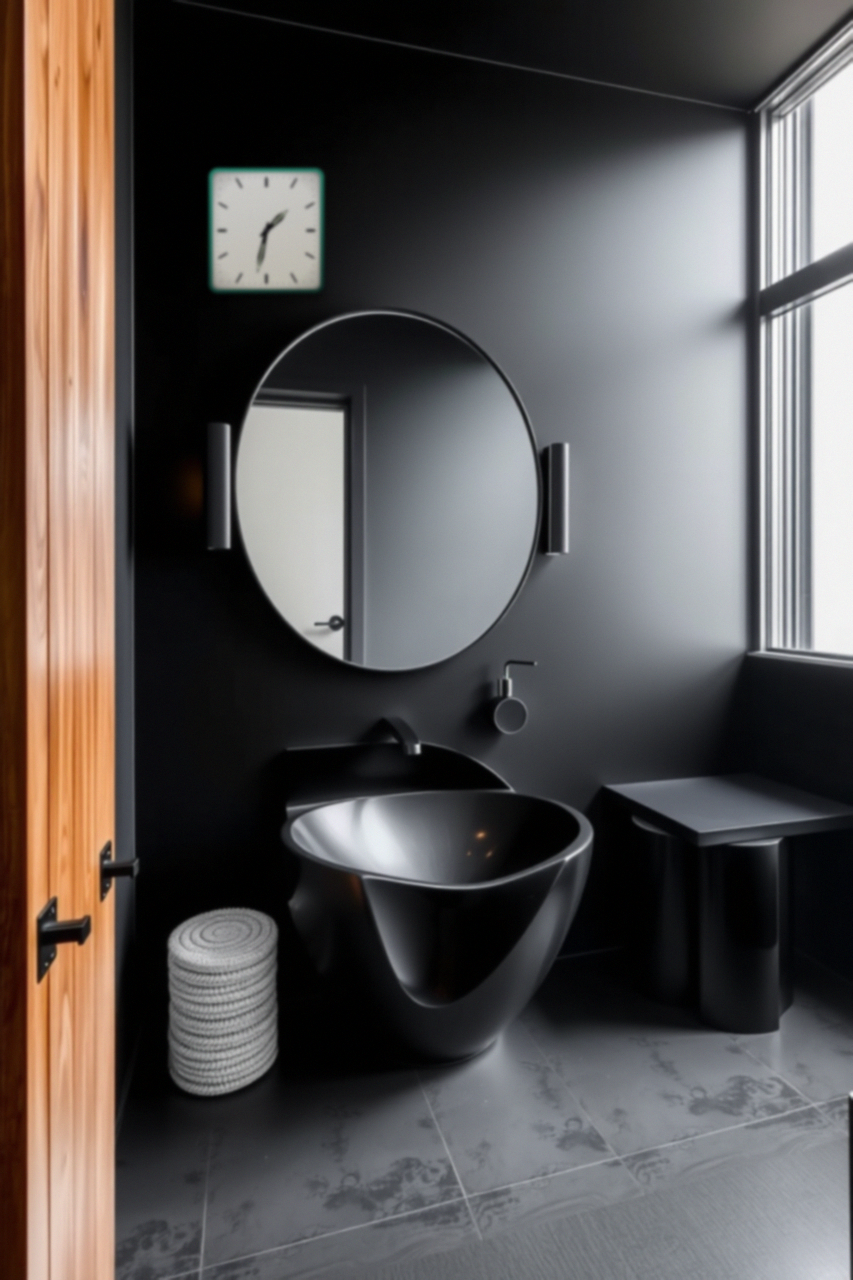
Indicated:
1.32
